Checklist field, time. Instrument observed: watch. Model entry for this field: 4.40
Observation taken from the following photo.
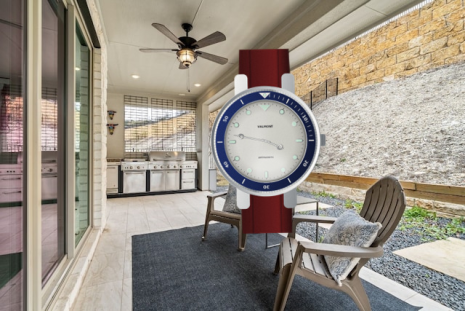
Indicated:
3.47
